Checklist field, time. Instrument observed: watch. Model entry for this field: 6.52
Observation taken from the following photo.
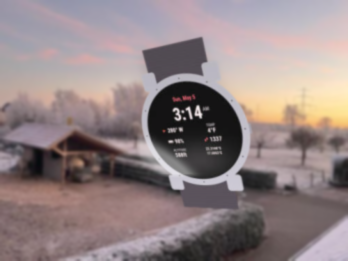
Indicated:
3.14
